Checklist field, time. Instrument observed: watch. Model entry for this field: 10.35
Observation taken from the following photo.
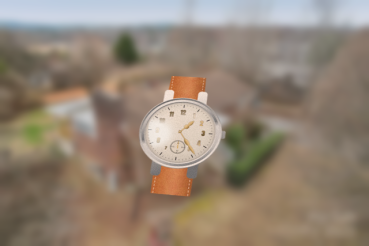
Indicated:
1.24
